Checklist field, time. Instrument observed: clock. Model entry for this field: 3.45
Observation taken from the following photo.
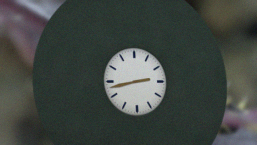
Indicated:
2.43
